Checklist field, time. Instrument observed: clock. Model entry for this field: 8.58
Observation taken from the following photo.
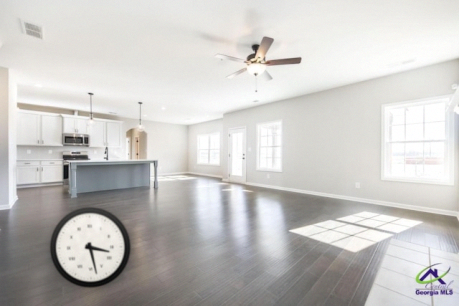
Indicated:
3.28
